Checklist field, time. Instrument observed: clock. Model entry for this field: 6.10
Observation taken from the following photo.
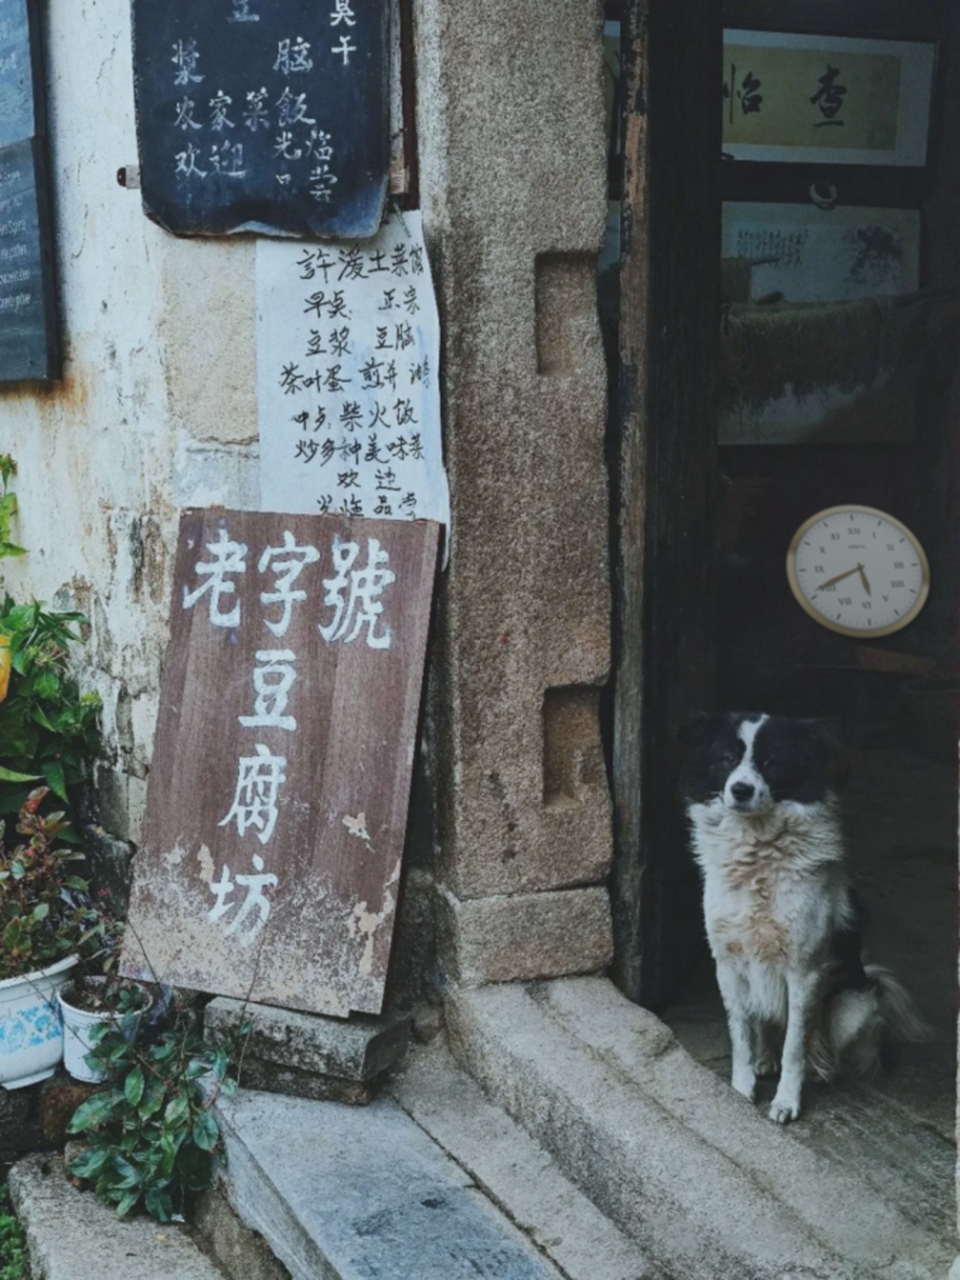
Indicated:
5.41
